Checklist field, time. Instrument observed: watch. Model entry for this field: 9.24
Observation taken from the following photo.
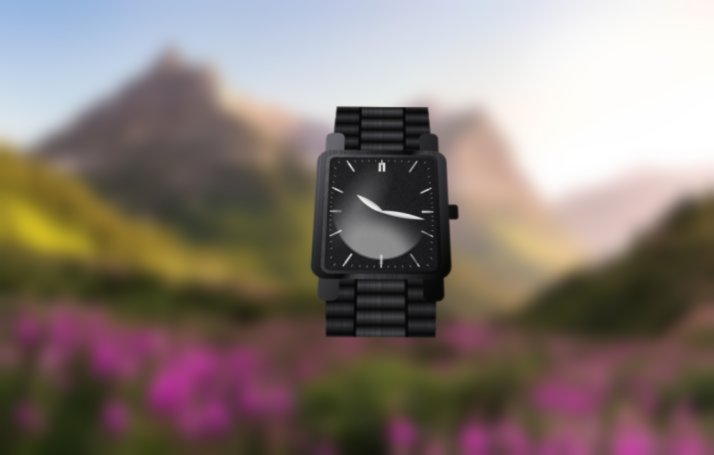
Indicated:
10.17
